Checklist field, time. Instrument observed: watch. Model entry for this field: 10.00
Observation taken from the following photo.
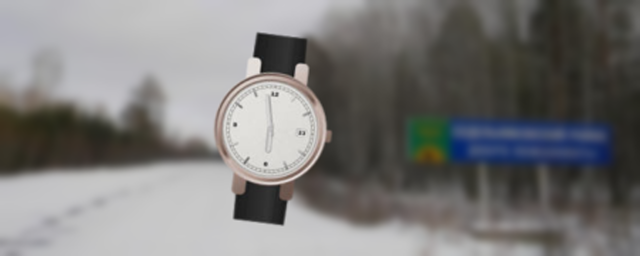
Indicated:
5.58
